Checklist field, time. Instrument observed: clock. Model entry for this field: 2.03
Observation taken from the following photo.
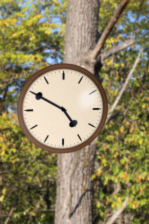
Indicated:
4.50
